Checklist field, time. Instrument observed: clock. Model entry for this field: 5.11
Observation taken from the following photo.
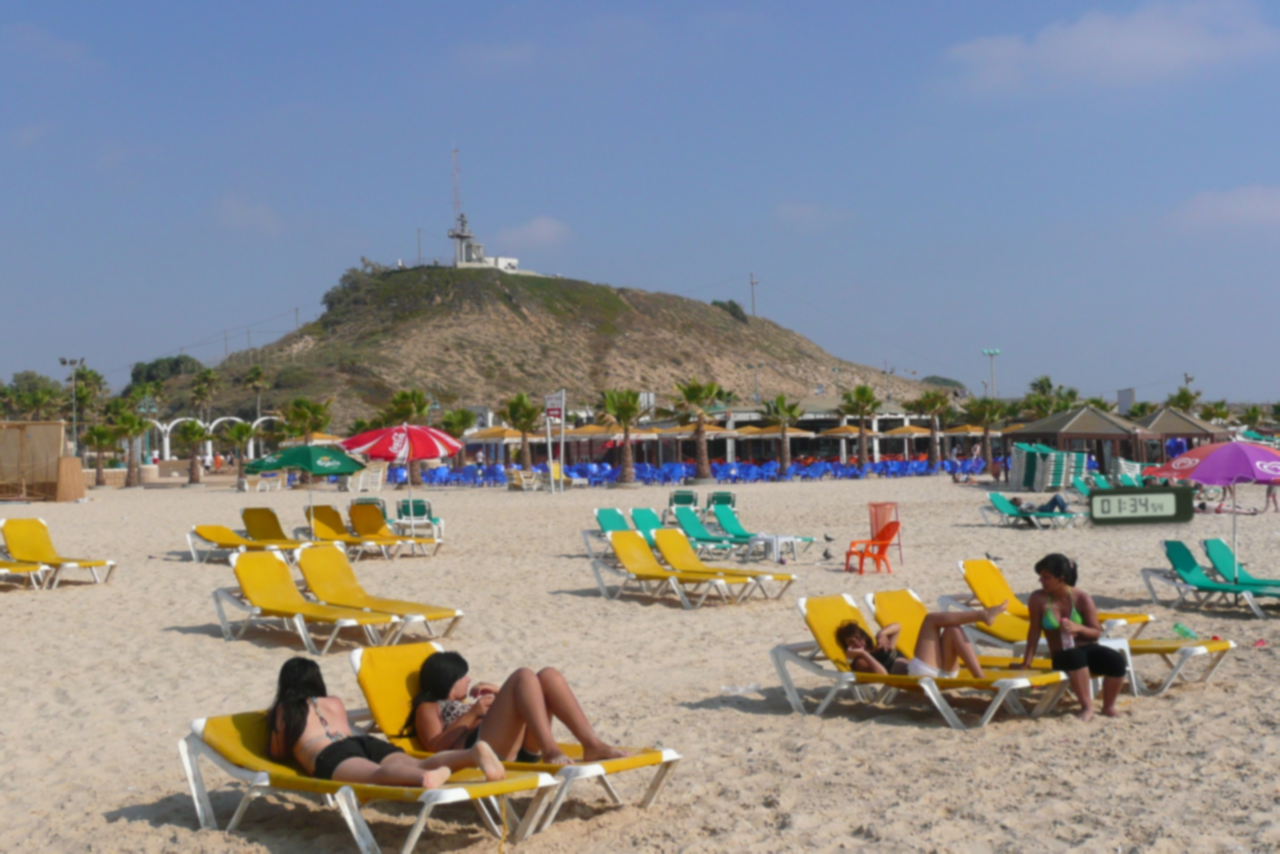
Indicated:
1.34
